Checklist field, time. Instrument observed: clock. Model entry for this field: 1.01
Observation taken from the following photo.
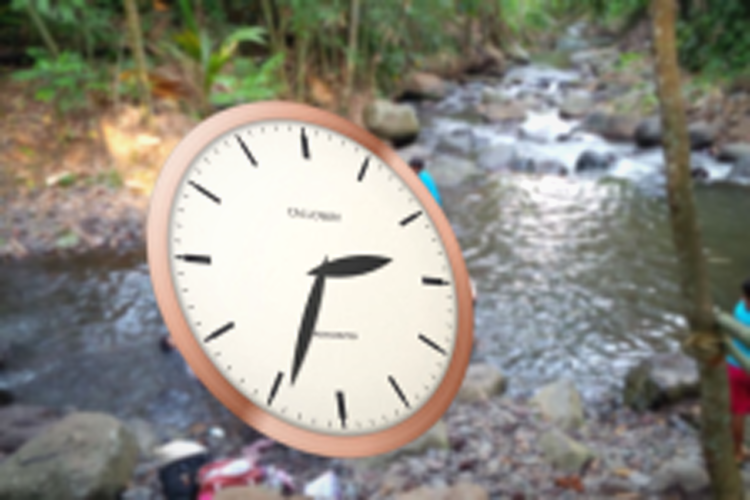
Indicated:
2.34
